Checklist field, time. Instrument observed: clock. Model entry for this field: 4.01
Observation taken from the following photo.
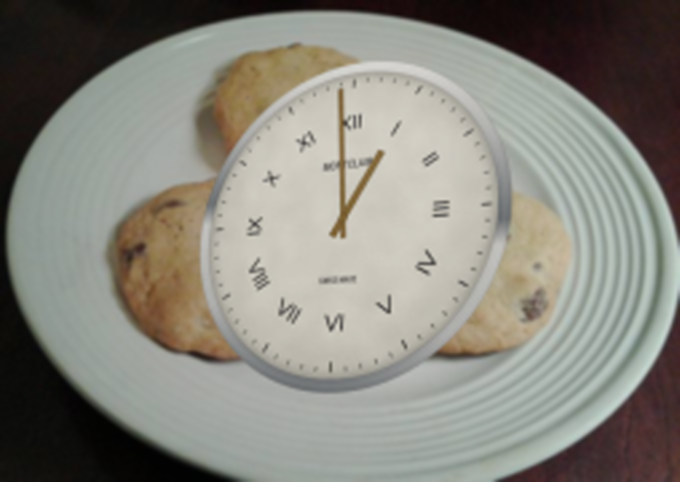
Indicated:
12.59
